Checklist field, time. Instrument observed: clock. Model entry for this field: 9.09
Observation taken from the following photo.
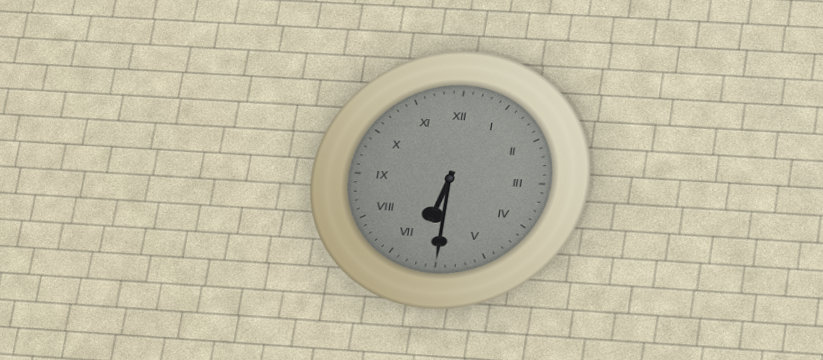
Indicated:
6.30
